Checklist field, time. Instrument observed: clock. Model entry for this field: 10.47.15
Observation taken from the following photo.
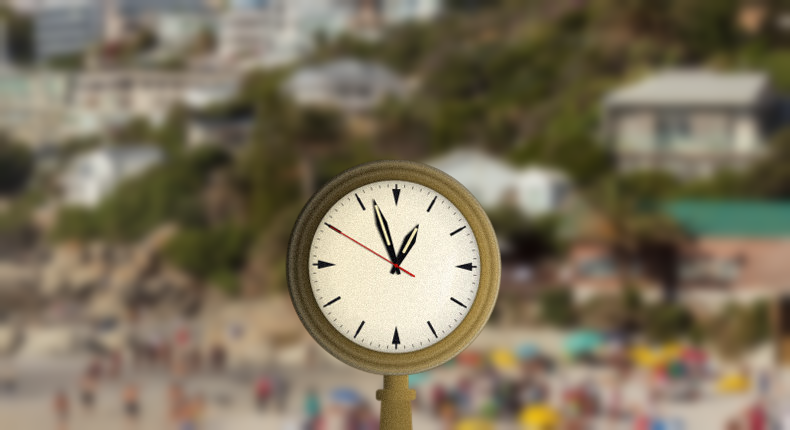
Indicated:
12.56.50
